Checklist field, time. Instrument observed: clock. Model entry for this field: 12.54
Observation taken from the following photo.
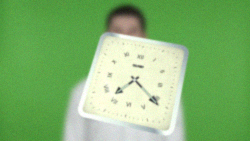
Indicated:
7.21
